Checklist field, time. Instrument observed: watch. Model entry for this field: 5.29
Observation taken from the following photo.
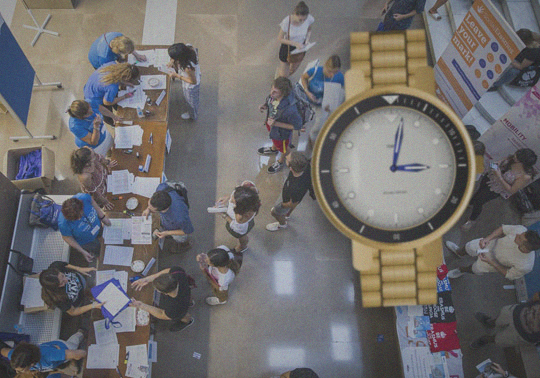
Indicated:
3.02
